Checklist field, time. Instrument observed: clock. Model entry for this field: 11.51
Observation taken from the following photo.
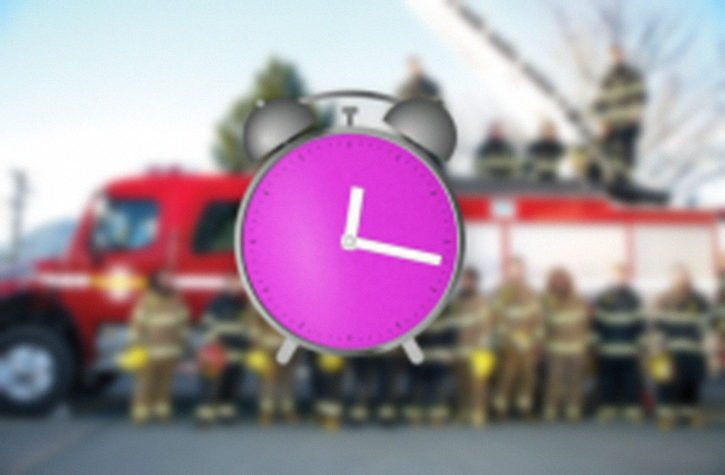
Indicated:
12.17
